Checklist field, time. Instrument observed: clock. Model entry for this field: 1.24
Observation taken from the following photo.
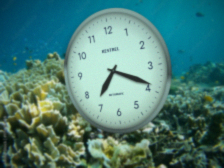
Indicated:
7.19
